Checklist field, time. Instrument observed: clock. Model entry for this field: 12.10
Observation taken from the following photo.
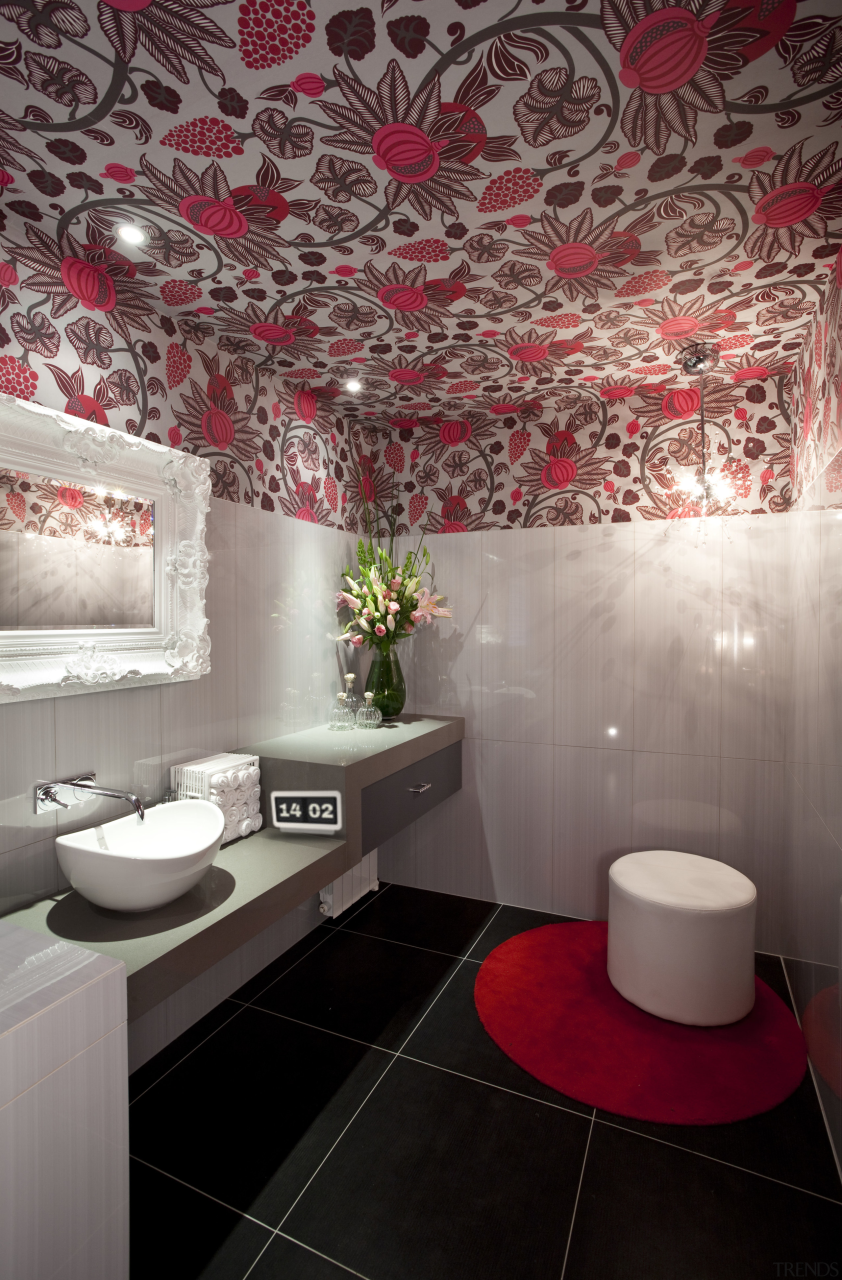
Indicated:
14.02
